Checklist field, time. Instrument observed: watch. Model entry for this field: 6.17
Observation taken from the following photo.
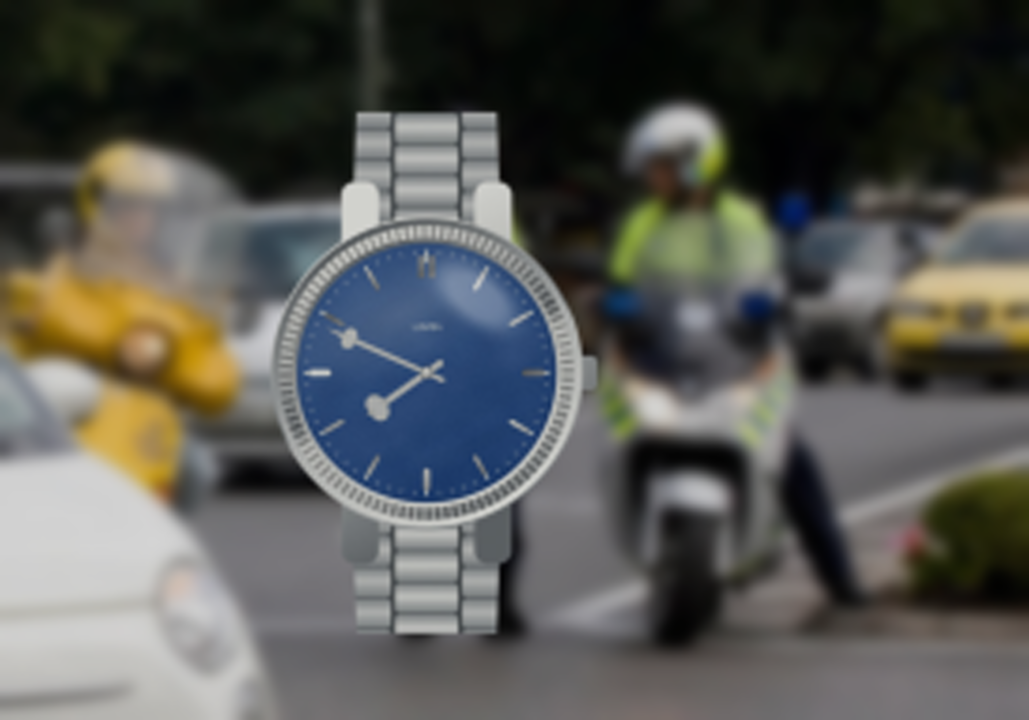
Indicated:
7.49
